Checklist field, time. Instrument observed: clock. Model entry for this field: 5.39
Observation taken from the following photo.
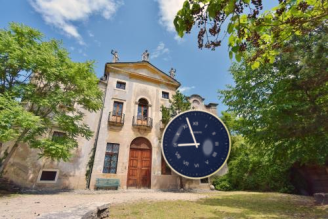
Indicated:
8.57
